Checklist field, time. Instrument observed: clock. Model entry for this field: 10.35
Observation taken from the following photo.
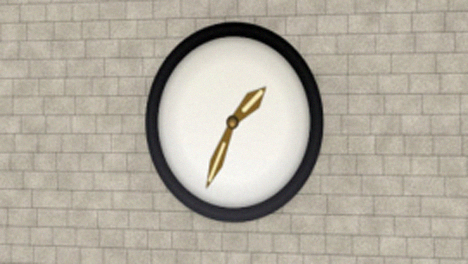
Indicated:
1.34
